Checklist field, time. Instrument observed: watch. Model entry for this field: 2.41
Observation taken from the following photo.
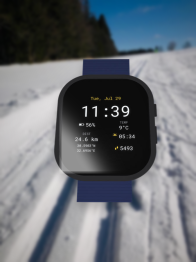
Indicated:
11.39
